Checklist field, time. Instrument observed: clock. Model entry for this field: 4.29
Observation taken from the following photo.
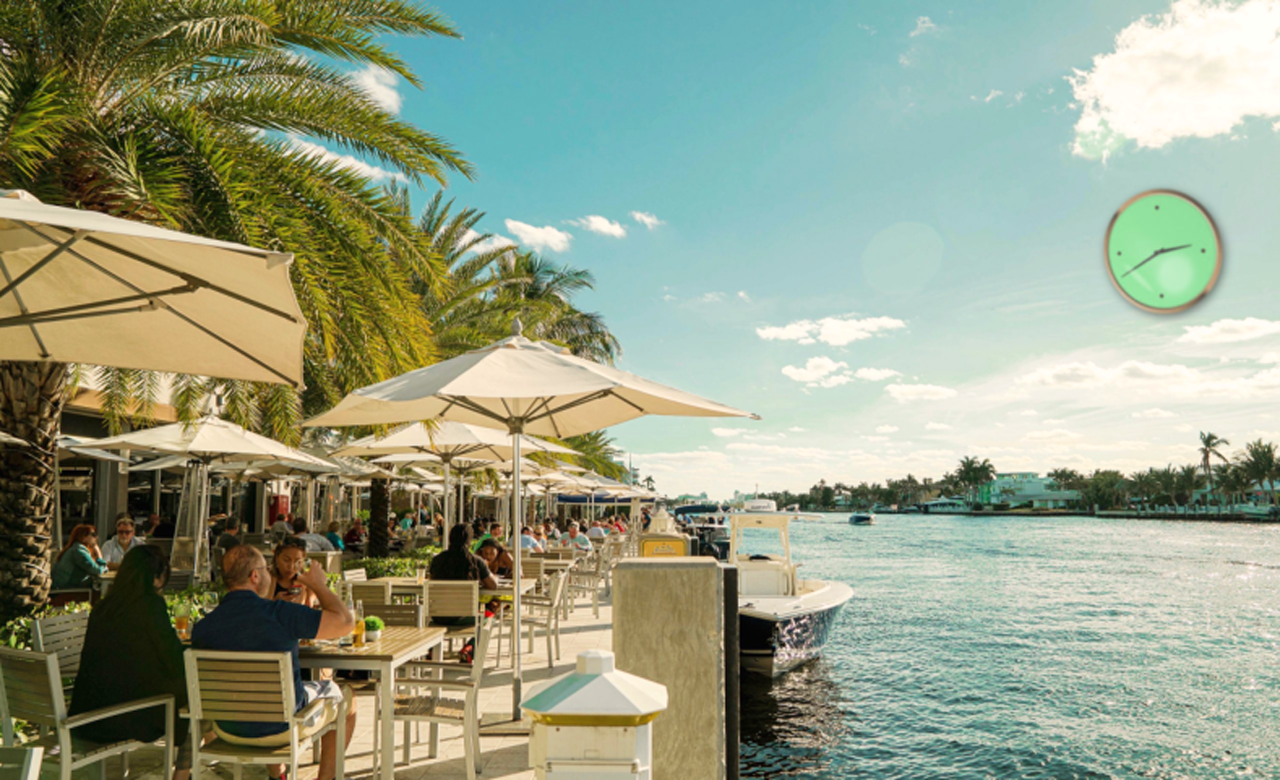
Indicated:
2.40
